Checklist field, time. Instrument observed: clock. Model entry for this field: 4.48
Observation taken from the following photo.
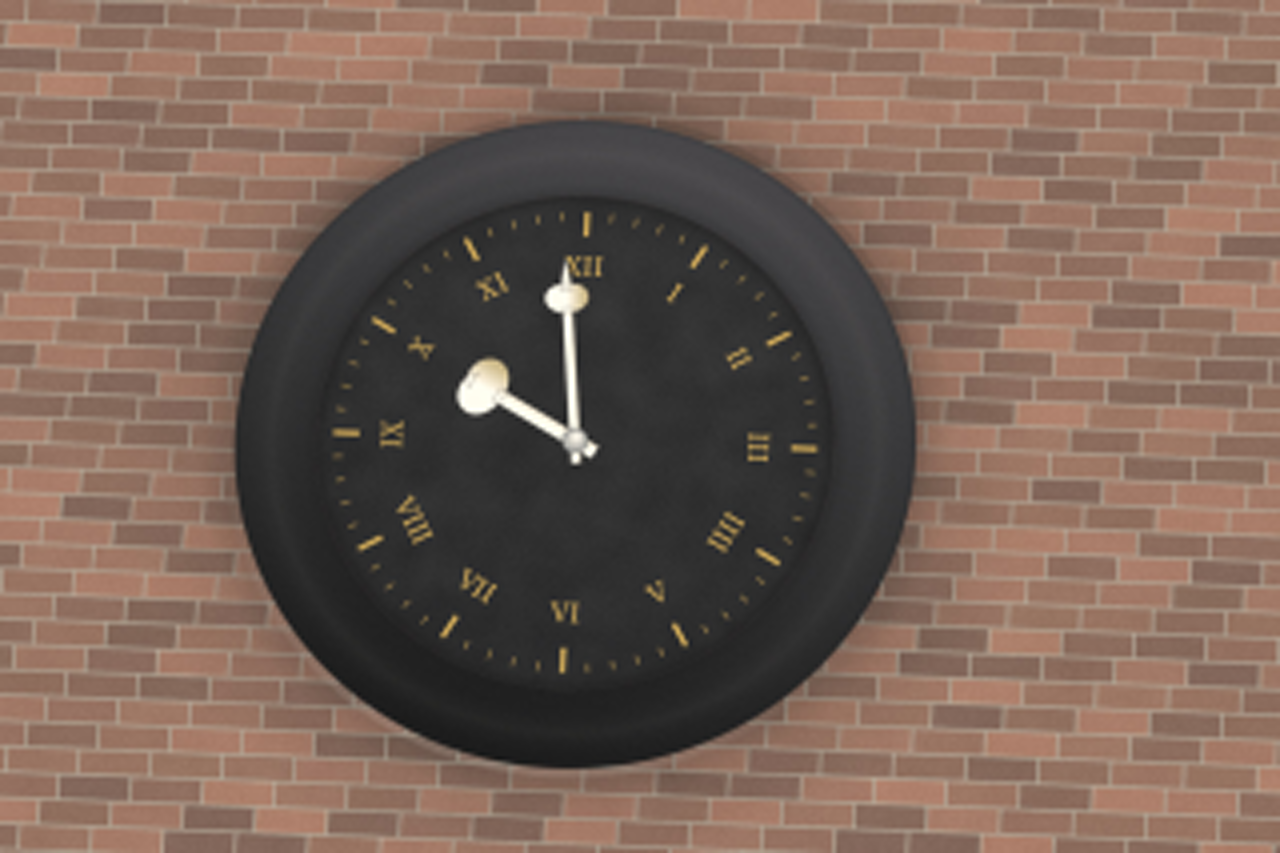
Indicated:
9.59
